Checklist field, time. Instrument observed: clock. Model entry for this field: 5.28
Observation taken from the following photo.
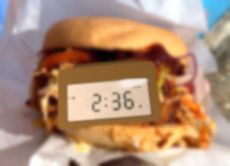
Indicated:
2.36
